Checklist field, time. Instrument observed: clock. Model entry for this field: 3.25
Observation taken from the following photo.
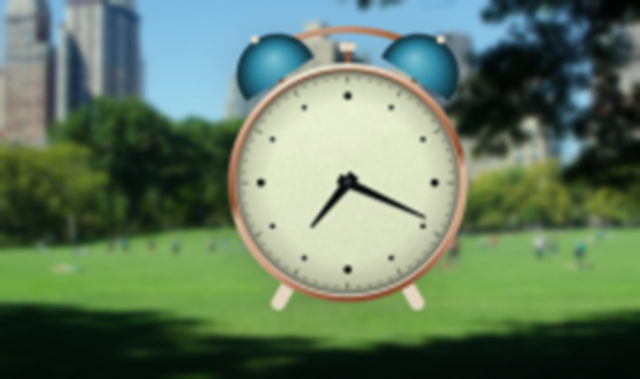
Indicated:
7.19
